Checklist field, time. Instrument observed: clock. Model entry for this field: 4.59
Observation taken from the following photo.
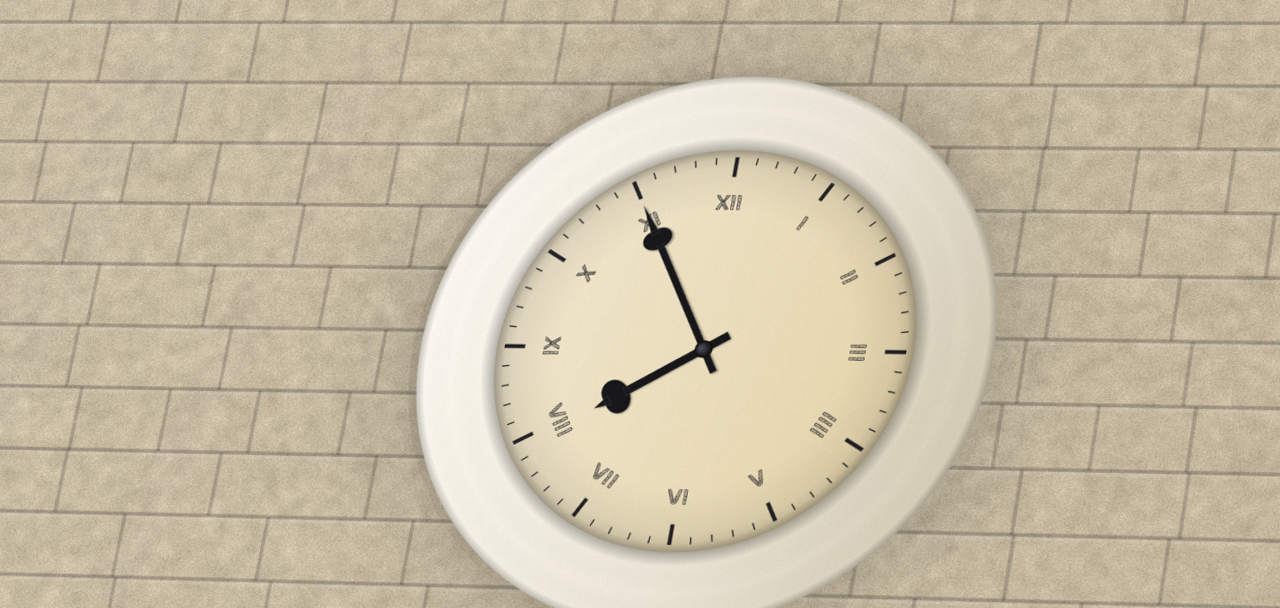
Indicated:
7.55
